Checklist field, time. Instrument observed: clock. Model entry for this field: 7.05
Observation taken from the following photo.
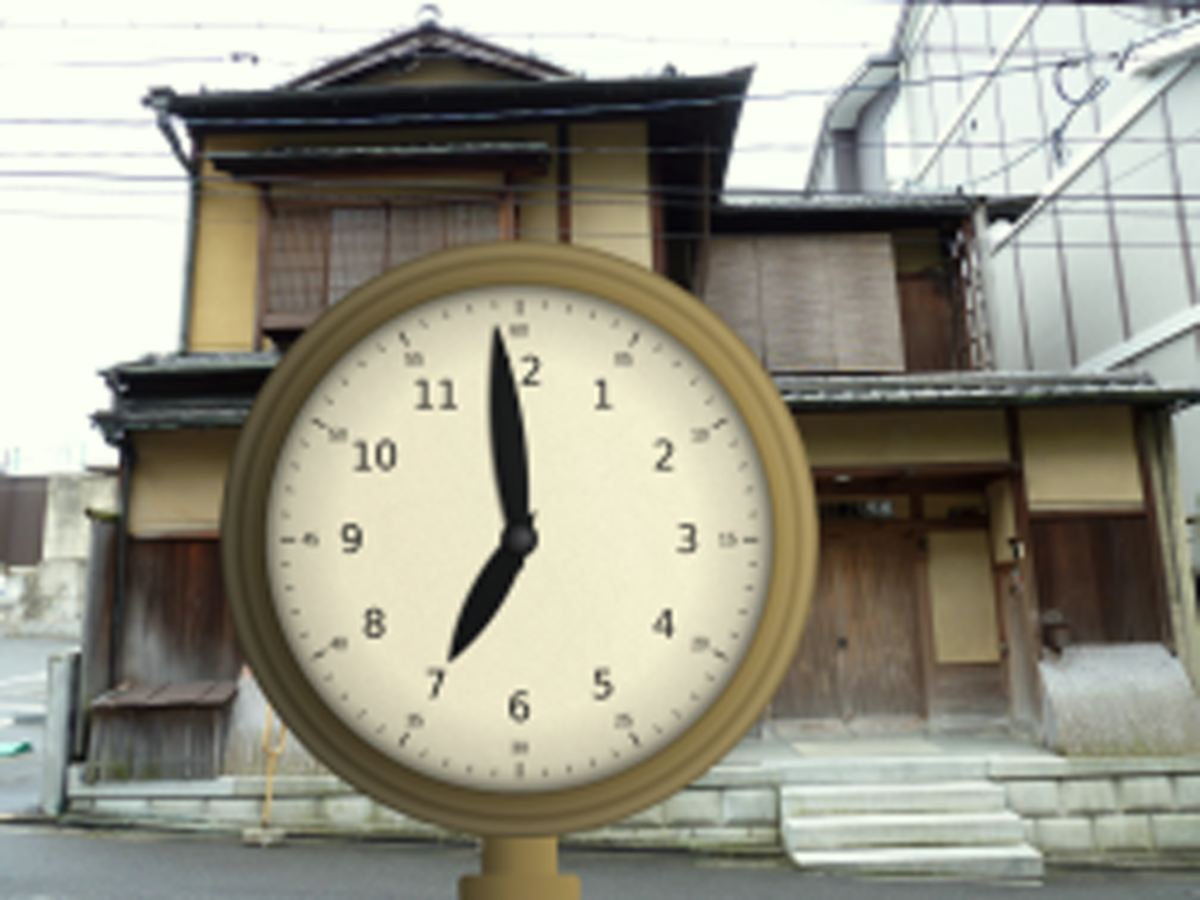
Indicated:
6.59
